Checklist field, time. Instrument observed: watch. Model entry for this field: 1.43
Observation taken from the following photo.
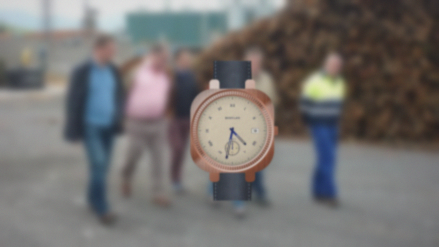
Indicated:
4.32
